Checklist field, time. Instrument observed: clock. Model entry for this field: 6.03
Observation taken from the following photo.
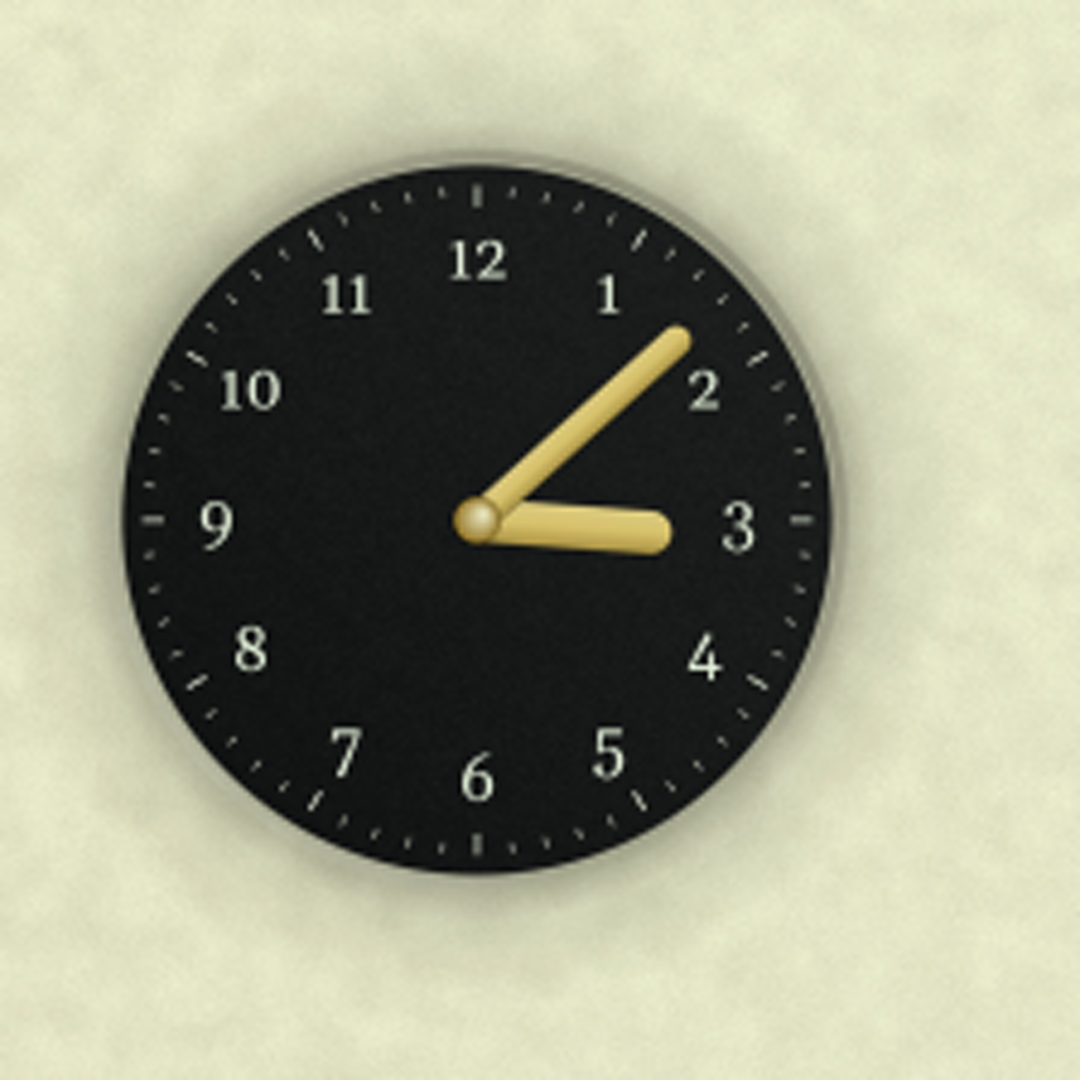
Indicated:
3.08
